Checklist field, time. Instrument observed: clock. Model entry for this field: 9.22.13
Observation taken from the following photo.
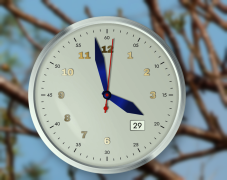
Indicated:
3.58.01
